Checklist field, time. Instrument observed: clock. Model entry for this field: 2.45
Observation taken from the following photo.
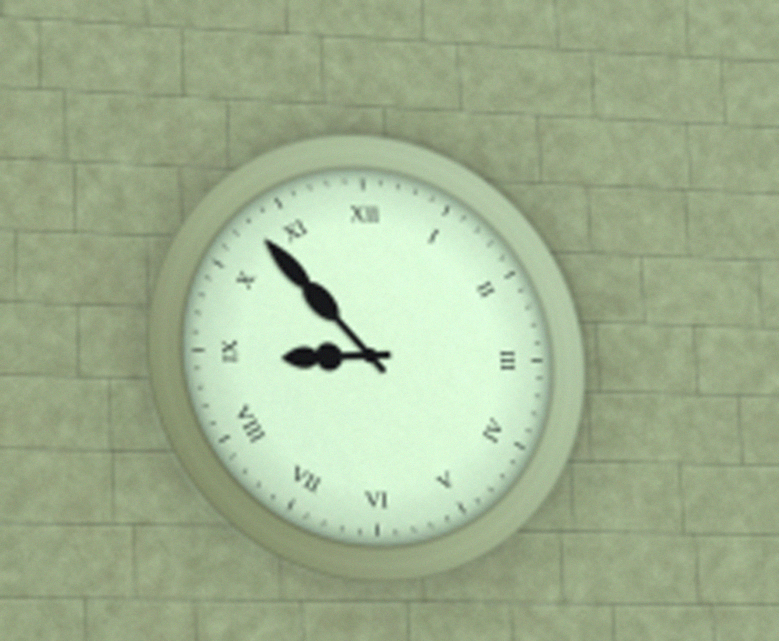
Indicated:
8.53
